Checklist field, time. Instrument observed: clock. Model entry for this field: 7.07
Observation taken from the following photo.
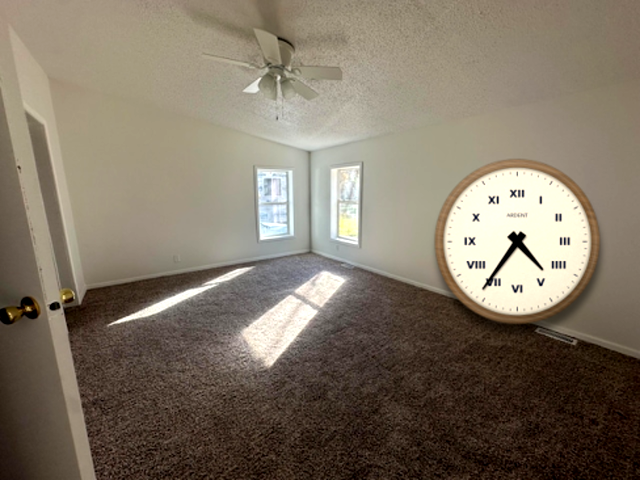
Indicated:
4.36
